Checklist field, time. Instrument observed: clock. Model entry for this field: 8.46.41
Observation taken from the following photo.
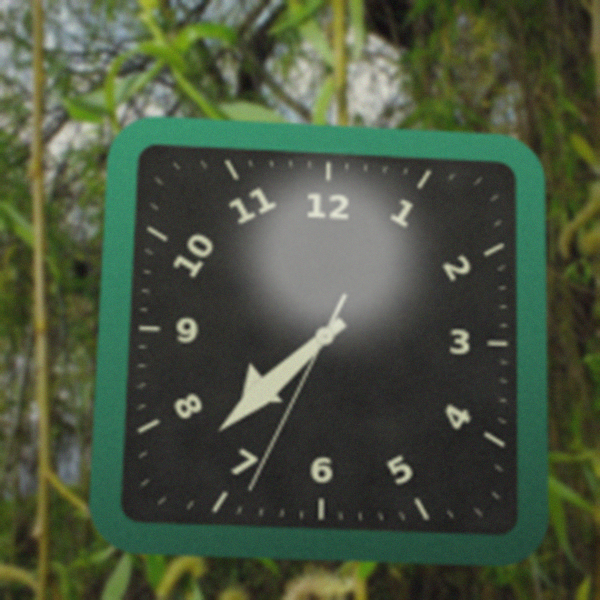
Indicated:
7.37.34
